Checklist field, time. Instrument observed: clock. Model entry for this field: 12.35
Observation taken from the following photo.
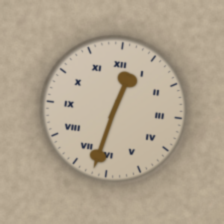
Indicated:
12.32
